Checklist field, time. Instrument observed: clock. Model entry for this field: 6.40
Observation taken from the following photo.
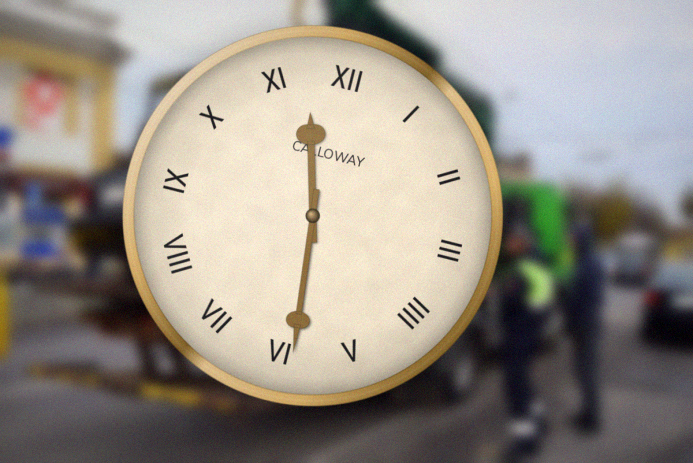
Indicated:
11.29
